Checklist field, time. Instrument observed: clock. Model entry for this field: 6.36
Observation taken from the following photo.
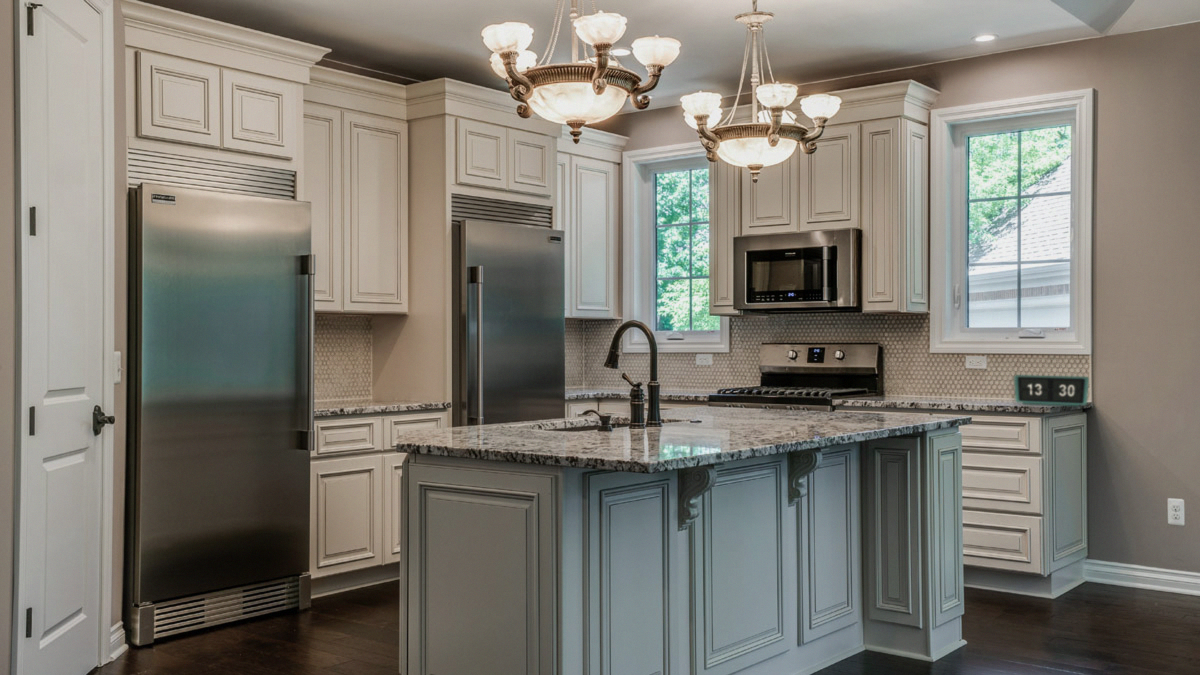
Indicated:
13.30
